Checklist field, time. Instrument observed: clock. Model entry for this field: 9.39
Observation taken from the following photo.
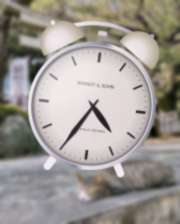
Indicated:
4.35
